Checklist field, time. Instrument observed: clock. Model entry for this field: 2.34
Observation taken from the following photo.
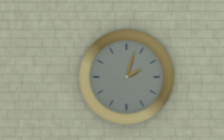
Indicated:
2.03
